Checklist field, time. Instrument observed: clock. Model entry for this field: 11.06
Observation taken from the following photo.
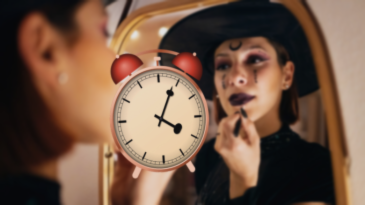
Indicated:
4.04
